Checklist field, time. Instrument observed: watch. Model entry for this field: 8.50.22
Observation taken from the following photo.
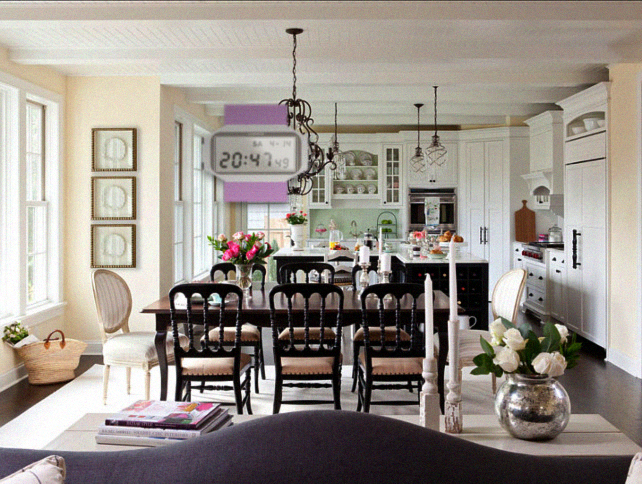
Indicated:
20.47.49
